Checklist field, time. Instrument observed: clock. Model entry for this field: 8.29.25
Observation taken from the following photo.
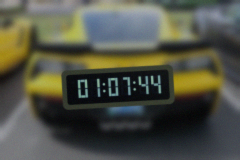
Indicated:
1.07.44
